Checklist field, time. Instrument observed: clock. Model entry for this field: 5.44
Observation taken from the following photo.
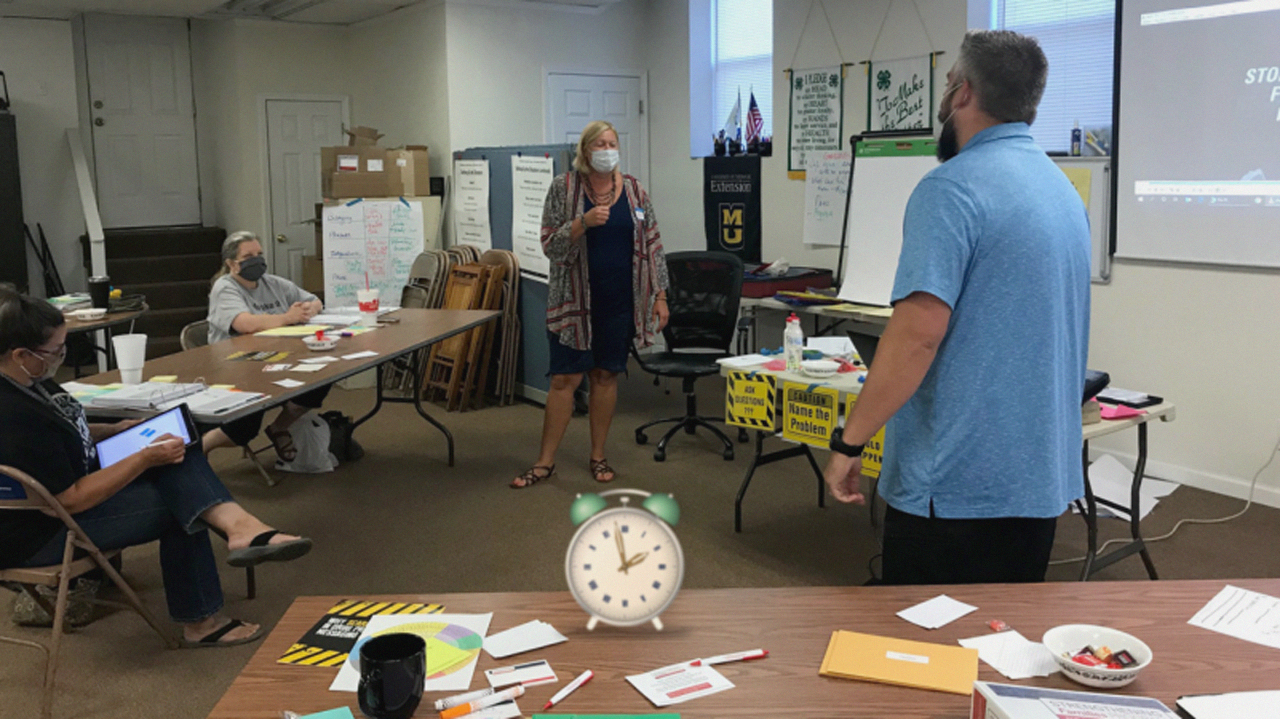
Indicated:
1.58
